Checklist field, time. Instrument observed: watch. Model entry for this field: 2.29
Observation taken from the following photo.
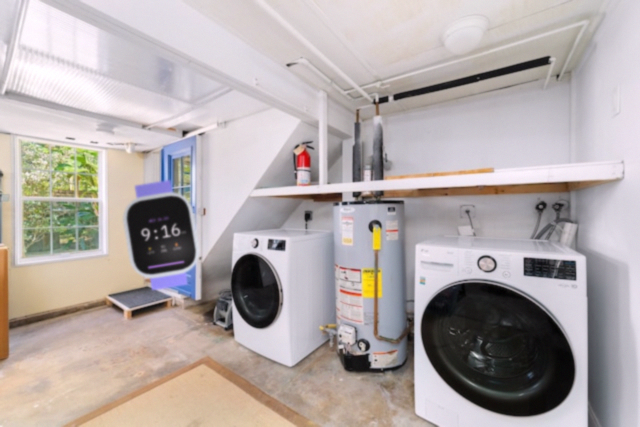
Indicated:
9.16
